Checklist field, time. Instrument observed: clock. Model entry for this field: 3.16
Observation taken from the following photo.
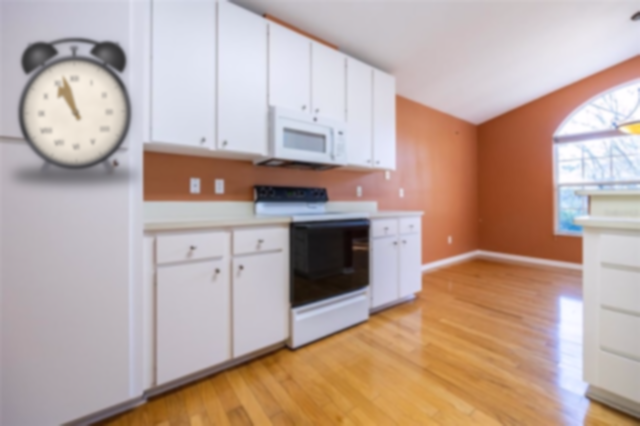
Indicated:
10.57
